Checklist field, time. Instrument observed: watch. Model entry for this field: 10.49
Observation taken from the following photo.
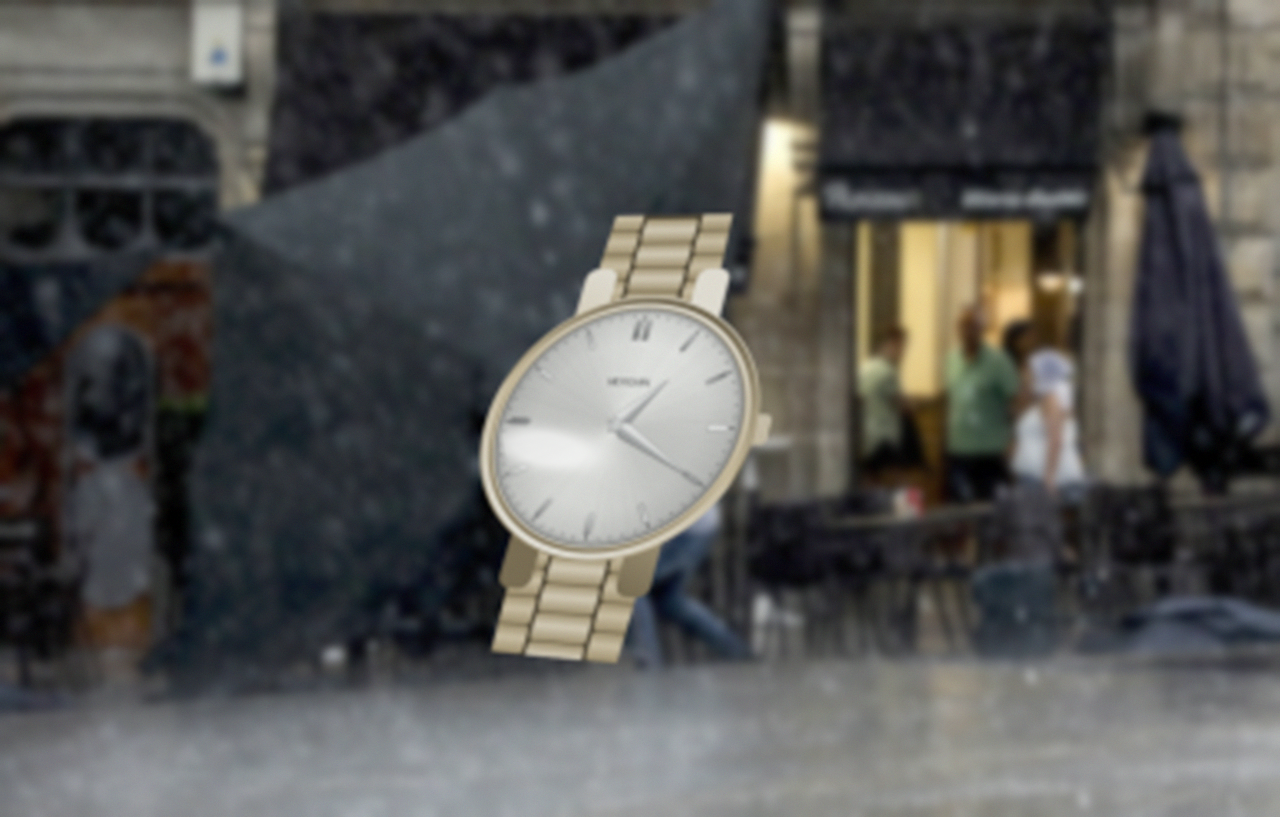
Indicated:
1.20
